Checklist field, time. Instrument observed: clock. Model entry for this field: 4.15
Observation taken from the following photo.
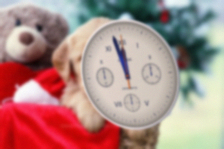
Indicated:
11.58
